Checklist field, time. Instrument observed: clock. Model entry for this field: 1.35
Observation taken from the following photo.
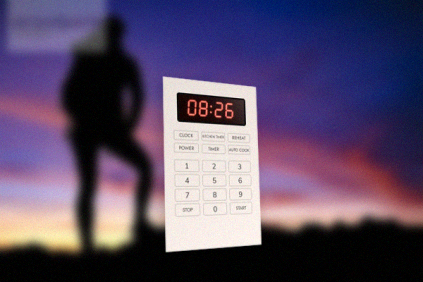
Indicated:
8.26
